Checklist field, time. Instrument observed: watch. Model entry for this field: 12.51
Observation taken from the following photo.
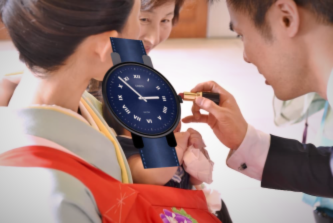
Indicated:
2.53
